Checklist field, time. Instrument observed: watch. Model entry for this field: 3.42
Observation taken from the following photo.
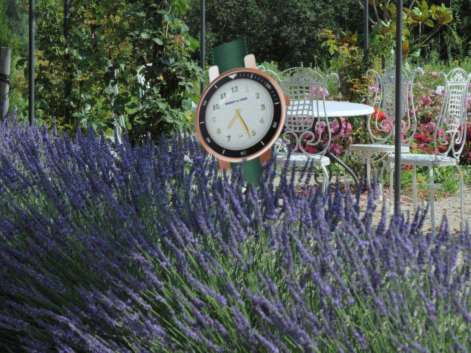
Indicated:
7.27
